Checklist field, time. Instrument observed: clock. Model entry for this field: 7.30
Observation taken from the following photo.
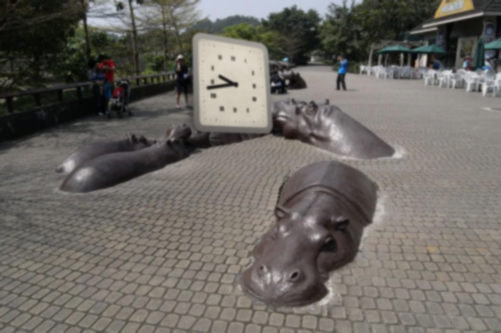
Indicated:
9.43
